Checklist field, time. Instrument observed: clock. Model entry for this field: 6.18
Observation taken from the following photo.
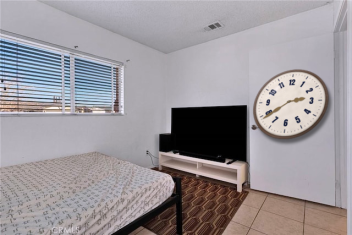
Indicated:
2.39
